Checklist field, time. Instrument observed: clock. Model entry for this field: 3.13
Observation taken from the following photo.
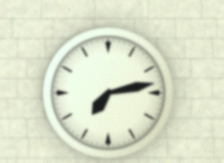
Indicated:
7.13
